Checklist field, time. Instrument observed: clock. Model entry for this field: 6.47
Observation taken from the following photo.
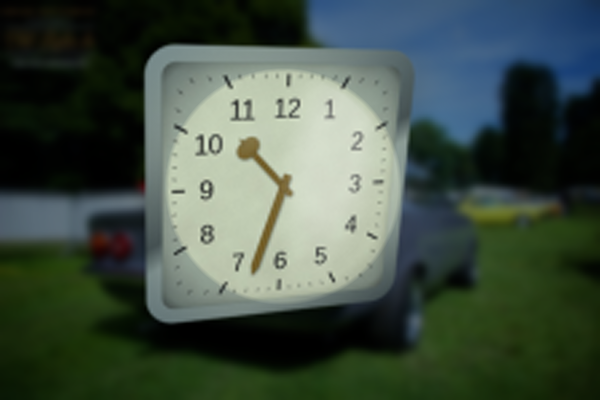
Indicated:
10.33
